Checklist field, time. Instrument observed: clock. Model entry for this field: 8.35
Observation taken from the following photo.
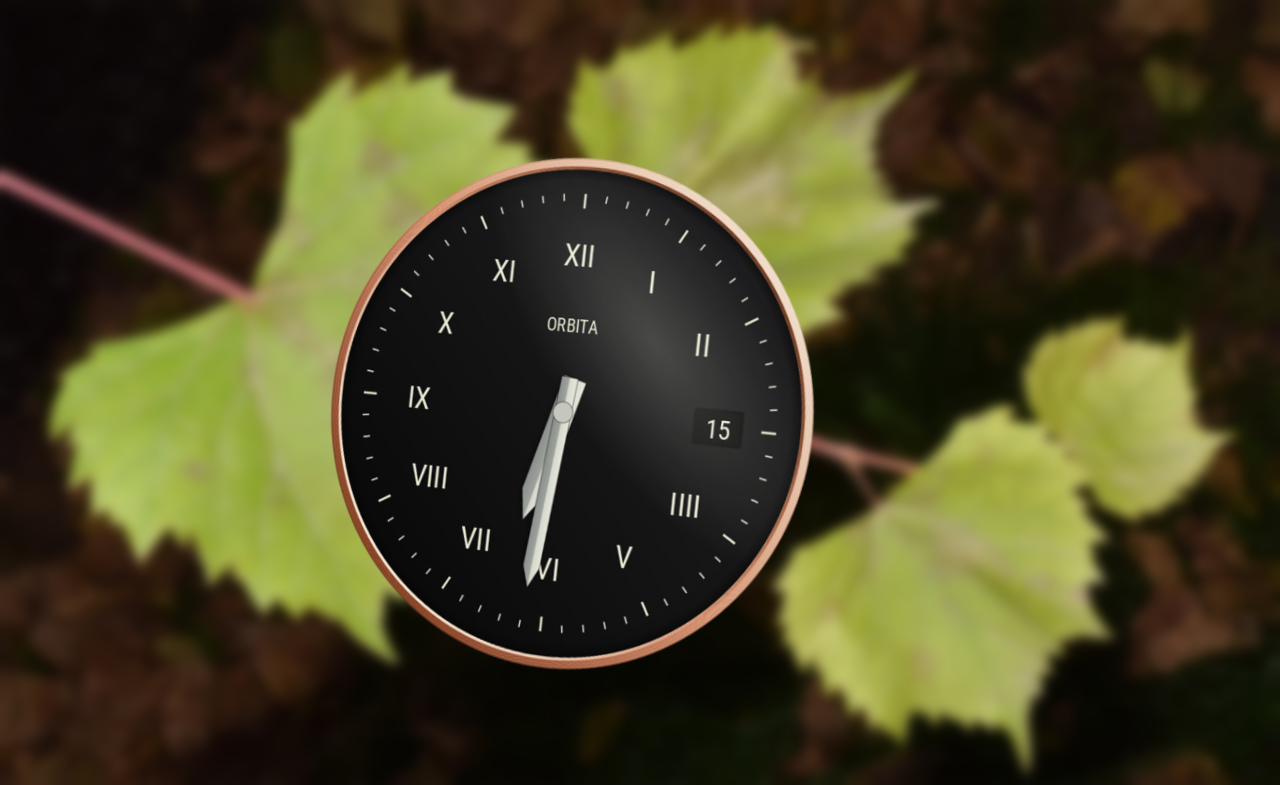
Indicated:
6.31
